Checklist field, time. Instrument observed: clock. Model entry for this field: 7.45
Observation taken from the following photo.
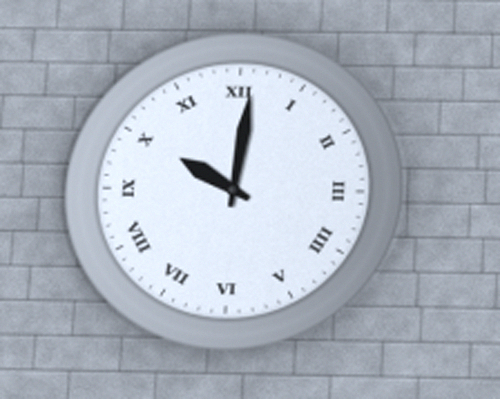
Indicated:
10.01
